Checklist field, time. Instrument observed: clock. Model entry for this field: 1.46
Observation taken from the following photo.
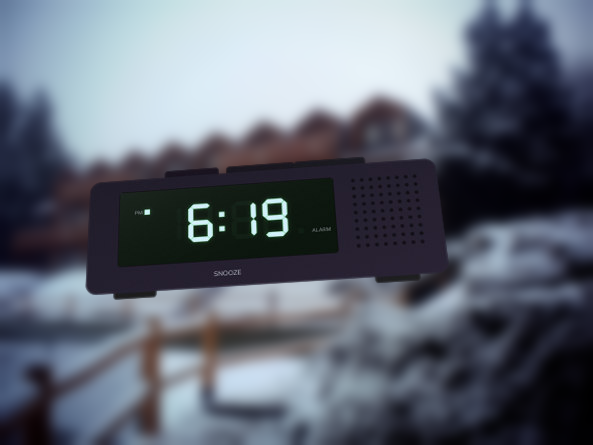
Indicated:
6.19
